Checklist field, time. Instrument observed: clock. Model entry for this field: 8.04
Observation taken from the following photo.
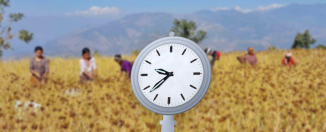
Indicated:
9.38
